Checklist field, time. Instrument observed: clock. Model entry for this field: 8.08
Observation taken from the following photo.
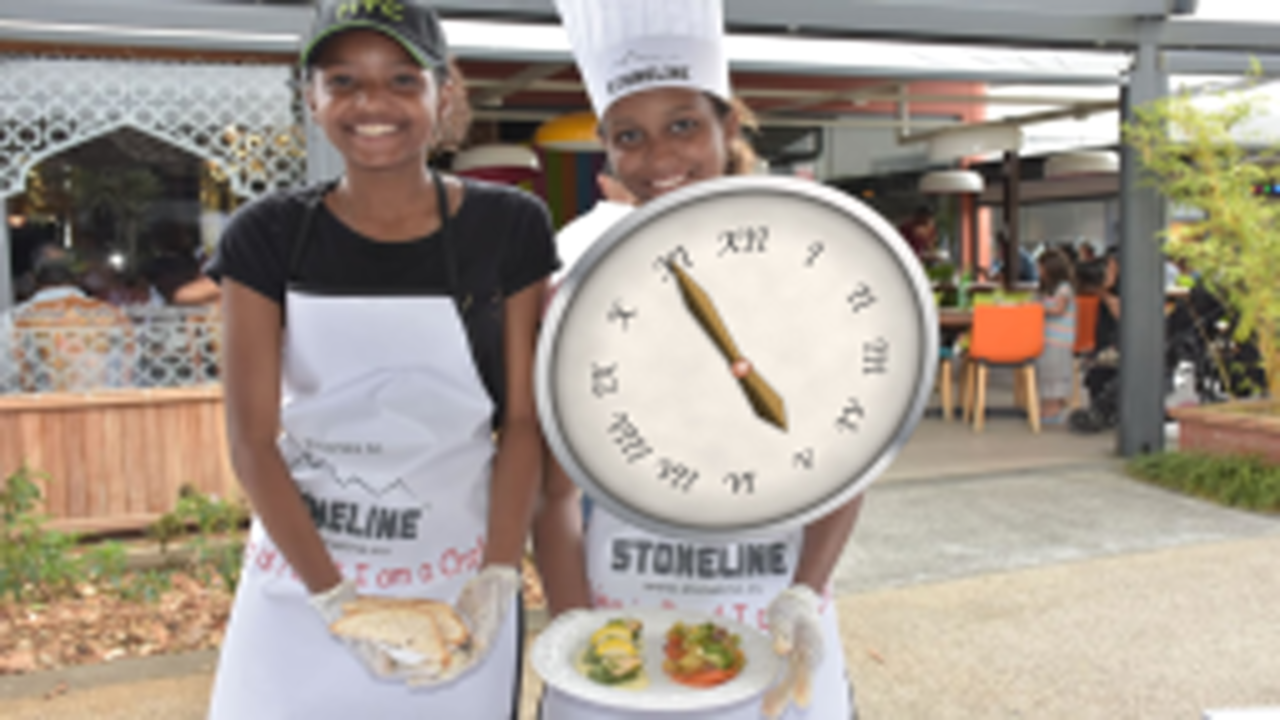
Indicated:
4.55
